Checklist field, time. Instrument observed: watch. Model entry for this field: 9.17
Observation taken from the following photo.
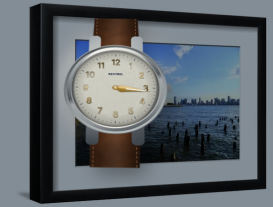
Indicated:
3.16
